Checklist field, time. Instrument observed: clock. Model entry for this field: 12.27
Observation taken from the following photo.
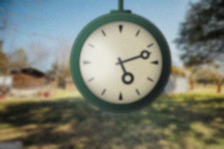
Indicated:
5.12
